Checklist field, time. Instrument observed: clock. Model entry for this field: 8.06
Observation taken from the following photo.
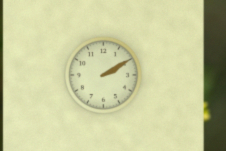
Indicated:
2.10
